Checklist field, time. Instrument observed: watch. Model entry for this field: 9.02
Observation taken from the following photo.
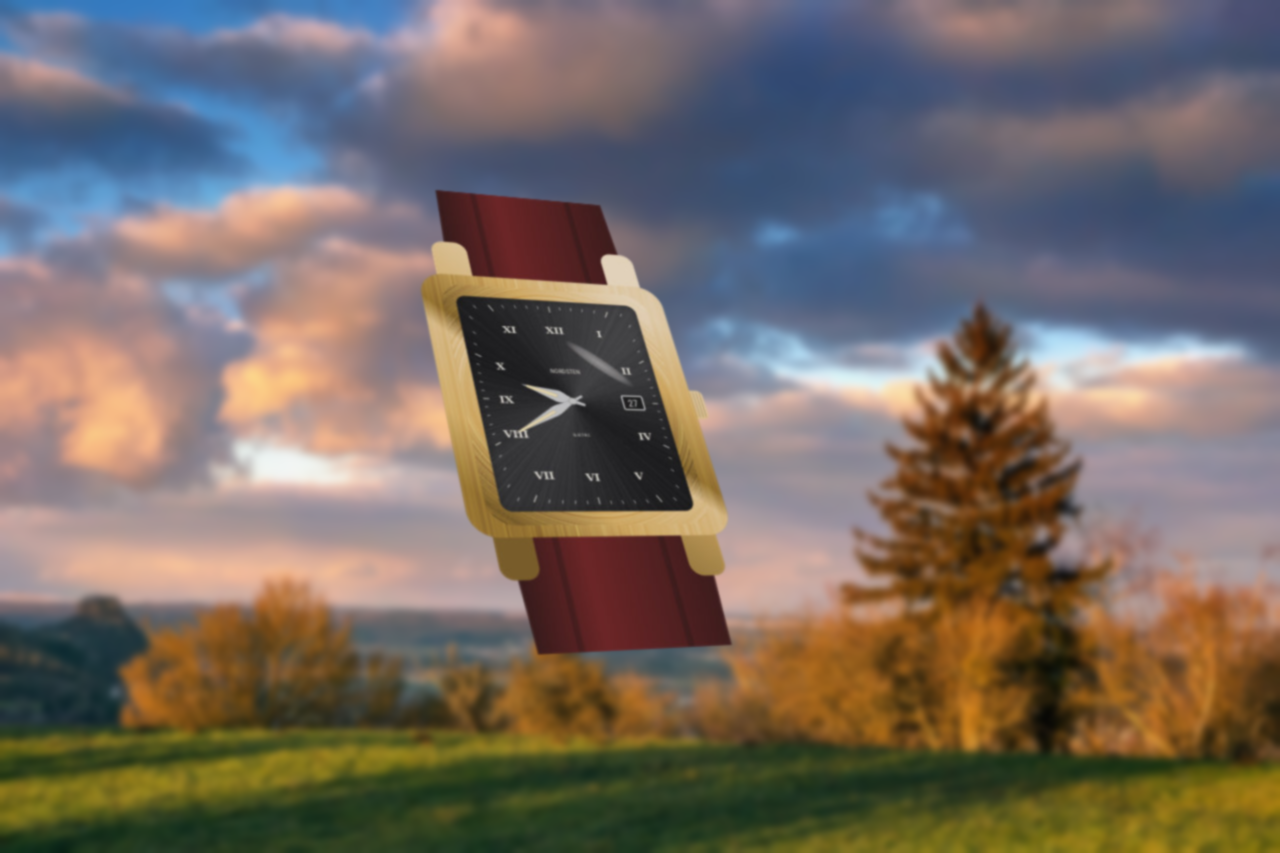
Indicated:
9.40
